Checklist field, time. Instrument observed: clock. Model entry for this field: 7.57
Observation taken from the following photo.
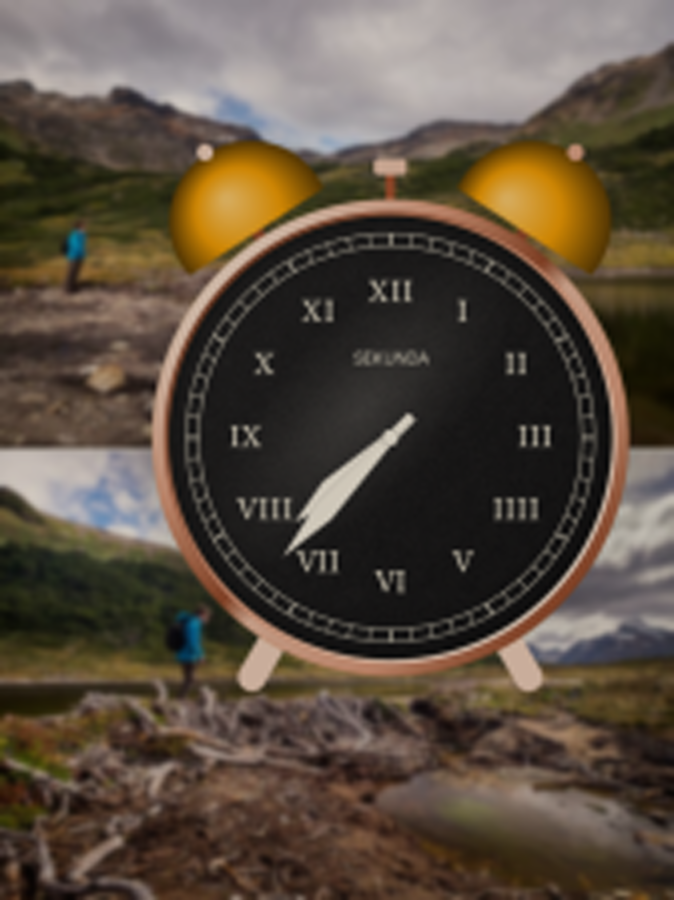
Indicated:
7.37
